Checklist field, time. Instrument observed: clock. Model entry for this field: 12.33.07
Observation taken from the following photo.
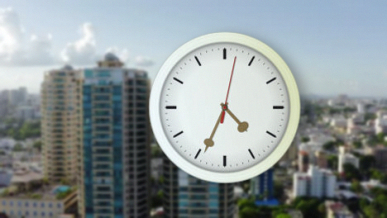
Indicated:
4.34.02
